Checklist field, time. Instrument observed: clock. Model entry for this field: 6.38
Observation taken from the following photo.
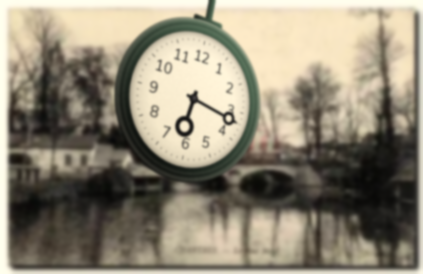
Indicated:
6.17
